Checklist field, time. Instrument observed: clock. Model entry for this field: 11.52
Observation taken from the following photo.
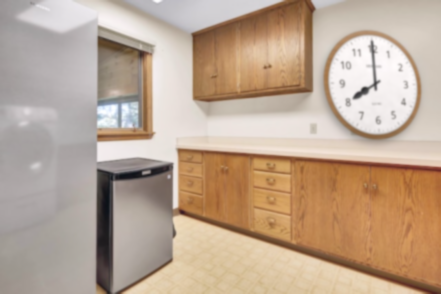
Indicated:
8.00
